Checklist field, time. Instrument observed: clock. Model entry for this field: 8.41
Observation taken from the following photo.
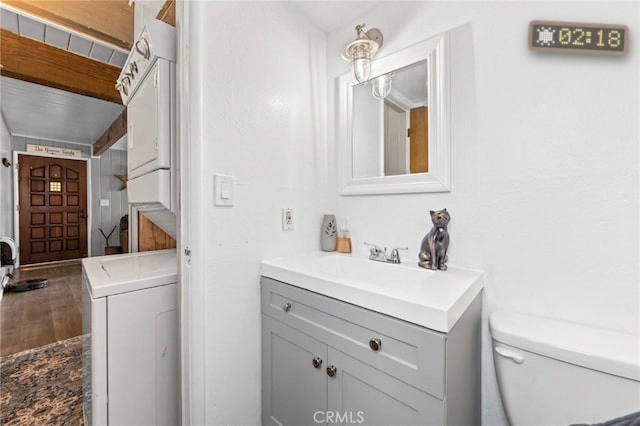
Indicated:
2.18
